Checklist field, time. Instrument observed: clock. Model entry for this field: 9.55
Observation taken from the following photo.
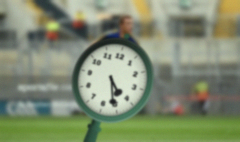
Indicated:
4.26
